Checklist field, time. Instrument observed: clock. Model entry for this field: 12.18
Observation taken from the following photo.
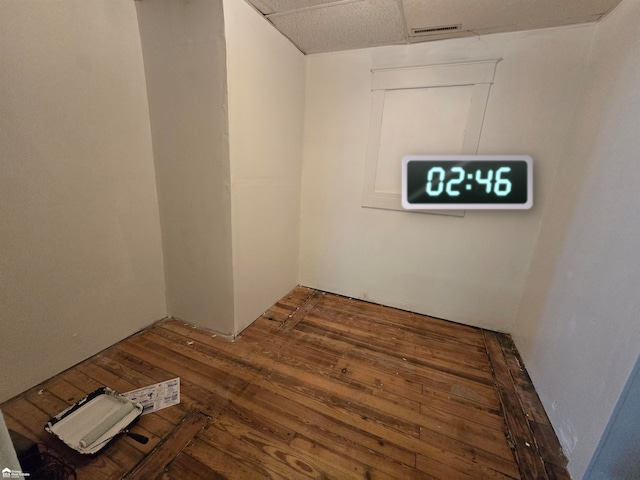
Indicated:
2.46
